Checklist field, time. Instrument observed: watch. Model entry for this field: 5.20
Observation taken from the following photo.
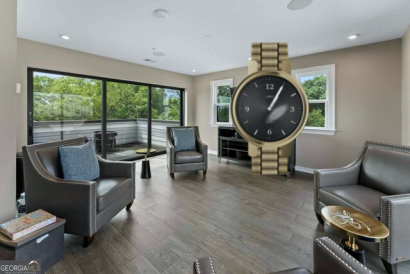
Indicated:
1.05
